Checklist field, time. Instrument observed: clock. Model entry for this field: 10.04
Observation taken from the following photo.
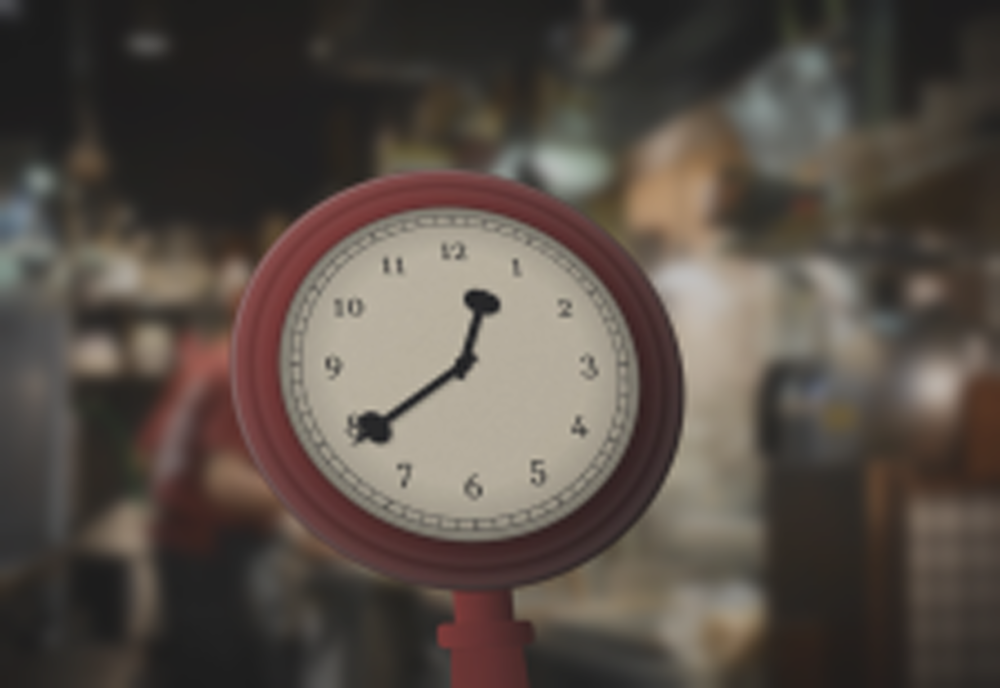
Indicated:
12.39
